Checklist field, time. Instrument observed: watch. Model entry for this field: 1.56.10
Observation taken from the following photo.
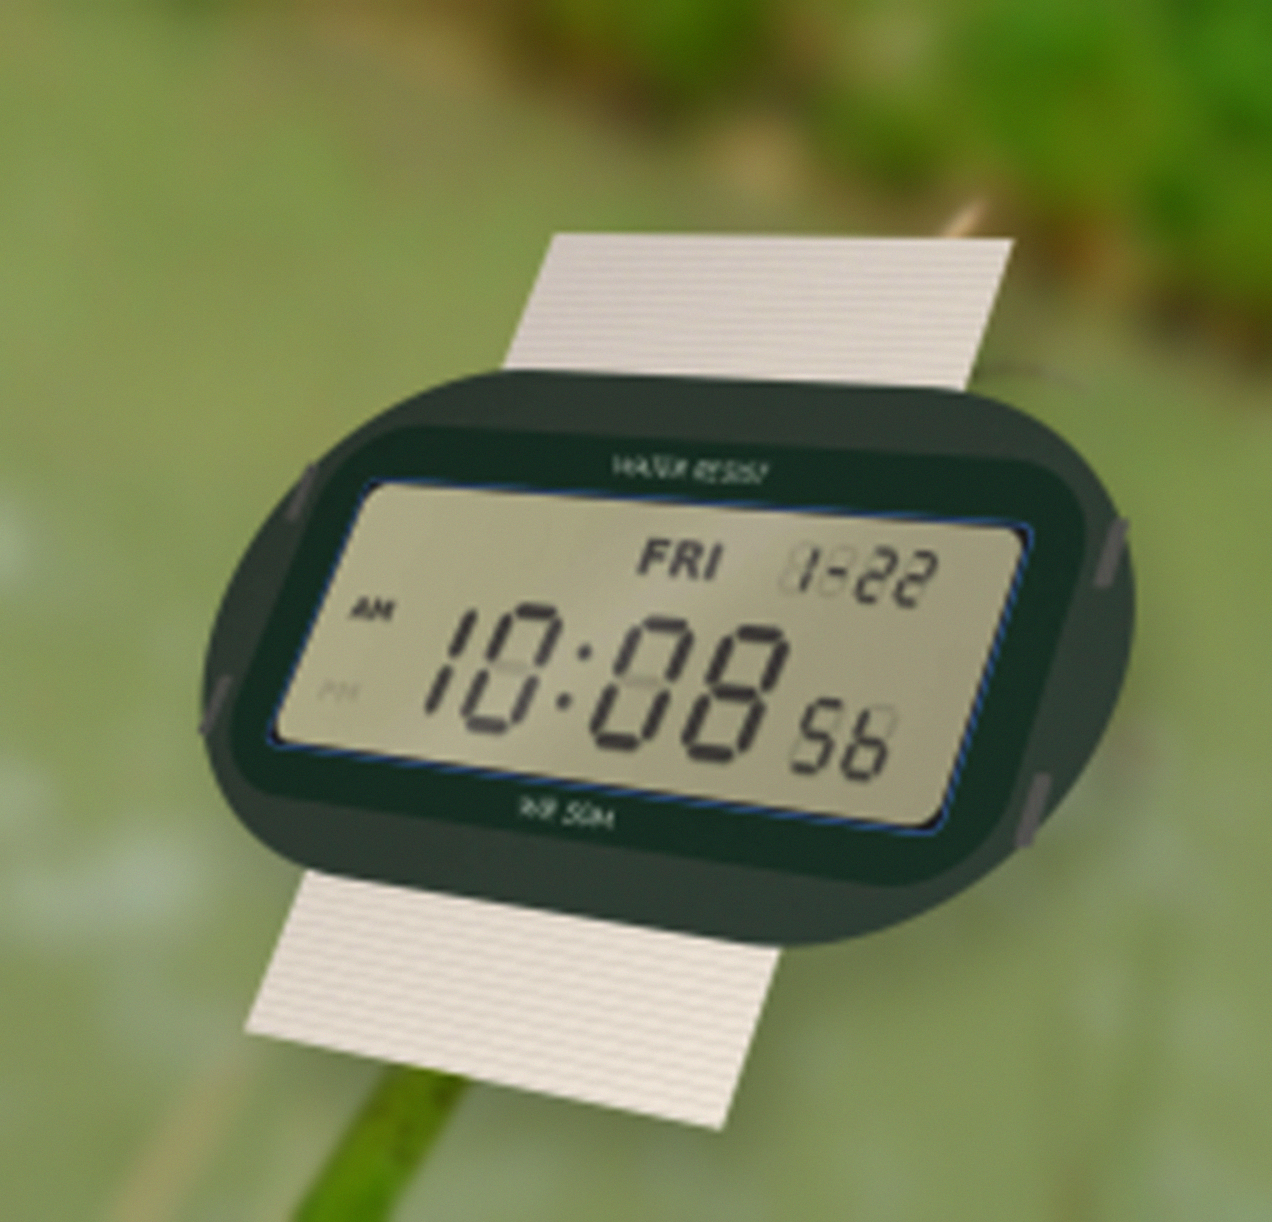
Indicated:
10.08.56
